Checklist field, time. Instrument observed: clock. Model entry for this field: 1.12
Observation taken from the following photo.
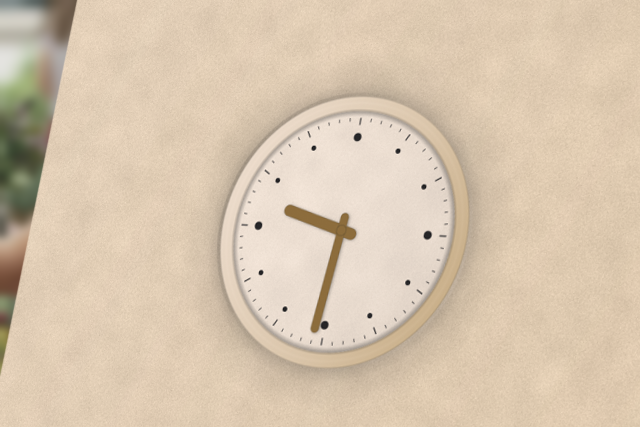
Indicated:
9.31
